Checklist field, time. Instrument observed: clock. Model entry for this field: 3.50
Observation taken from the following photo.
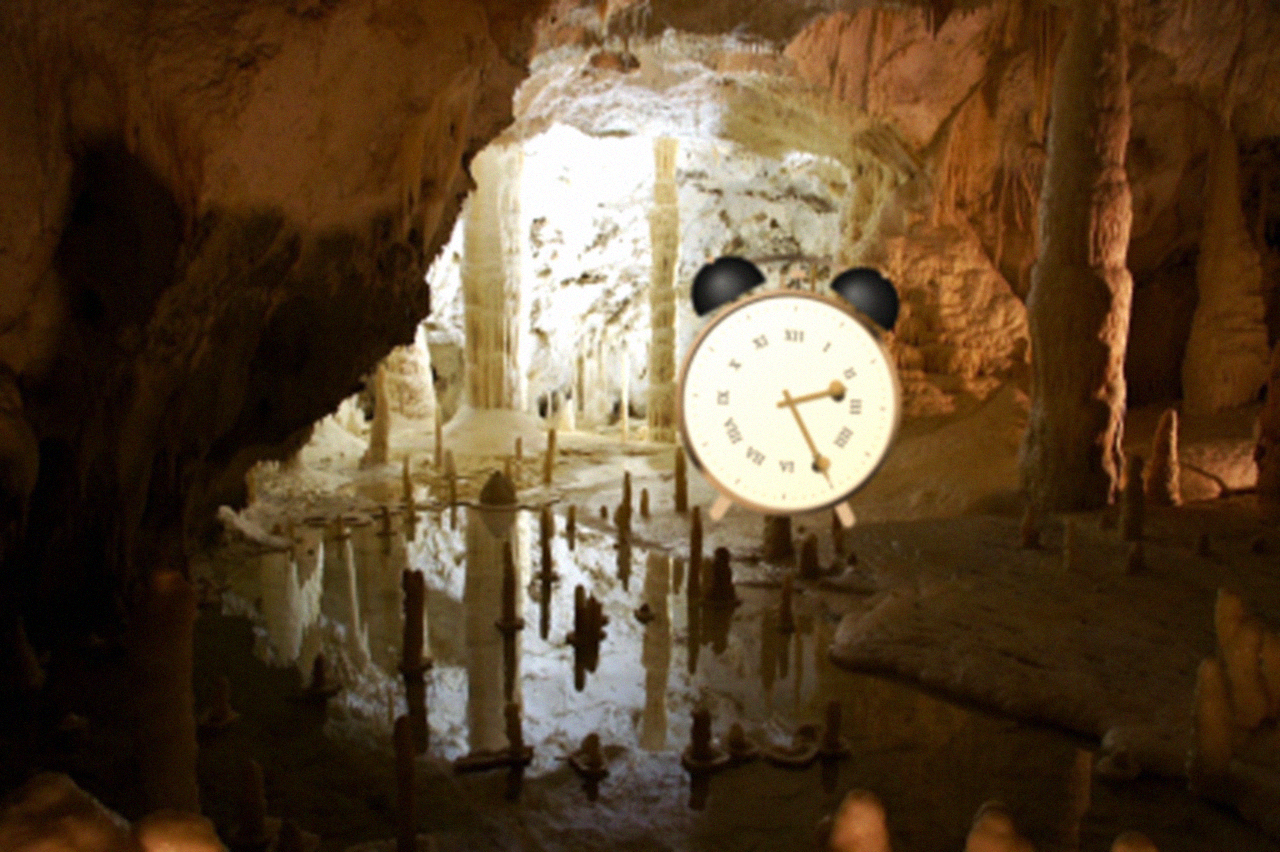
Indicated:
2.25
